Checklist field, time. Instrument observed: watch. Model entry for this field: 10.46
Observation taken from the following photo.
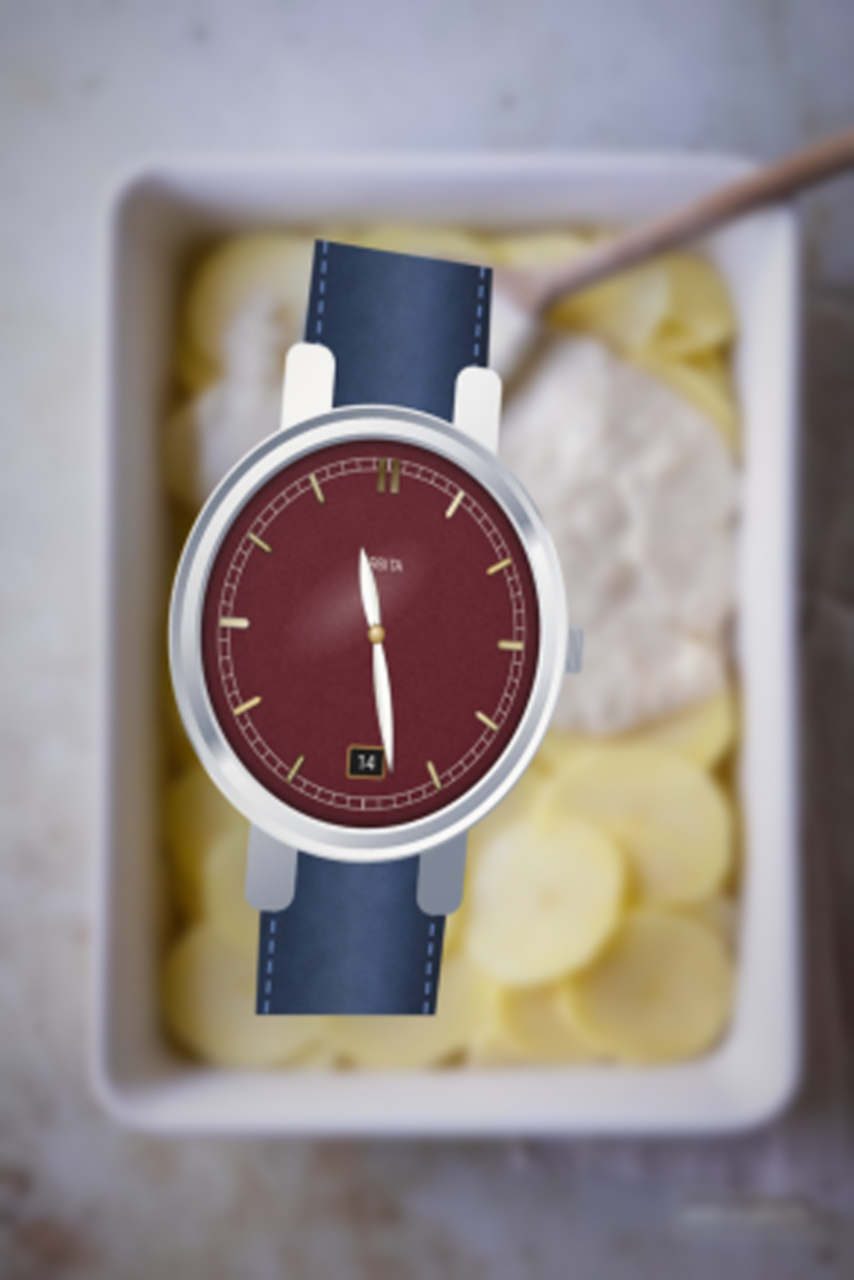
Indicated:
11.28
